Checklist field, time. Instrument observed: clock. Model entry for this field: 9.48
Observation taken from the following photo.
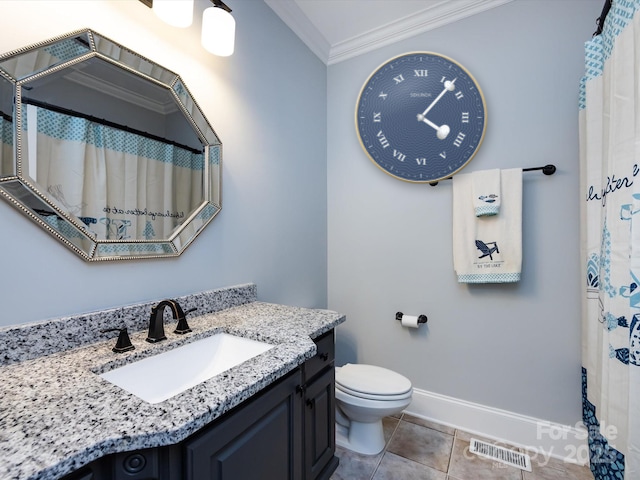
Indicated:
4.07
